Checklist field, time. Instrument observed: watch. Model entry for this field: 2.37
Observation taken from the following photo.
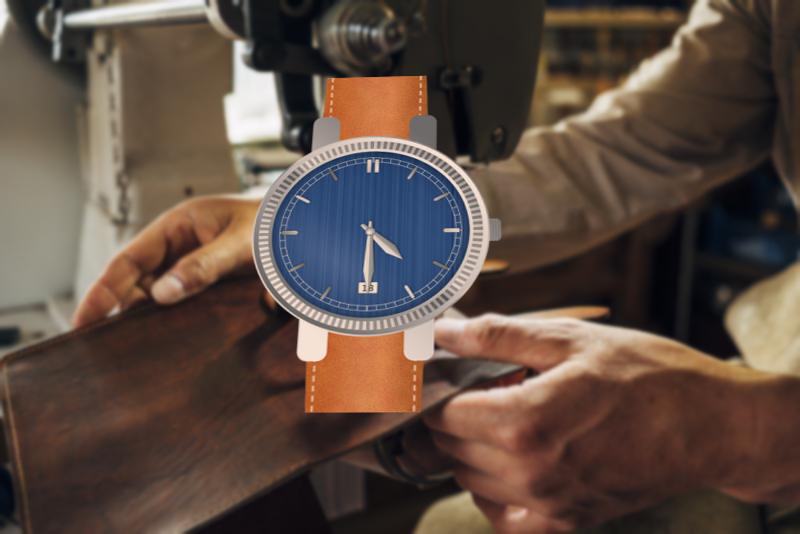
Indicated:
4.30
